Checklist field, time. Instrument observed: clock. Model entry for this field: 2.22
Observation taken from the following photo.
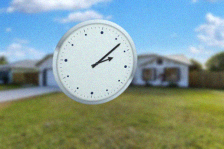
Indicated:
2.07
